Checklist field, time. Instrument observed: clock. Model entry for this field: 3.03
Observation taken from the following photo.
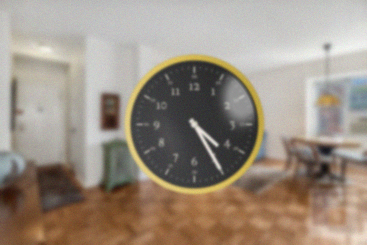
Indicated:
4.25
